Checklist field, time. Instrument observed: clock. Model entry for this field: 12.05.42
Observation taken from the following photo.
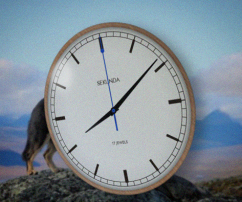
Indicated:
8.09.00
